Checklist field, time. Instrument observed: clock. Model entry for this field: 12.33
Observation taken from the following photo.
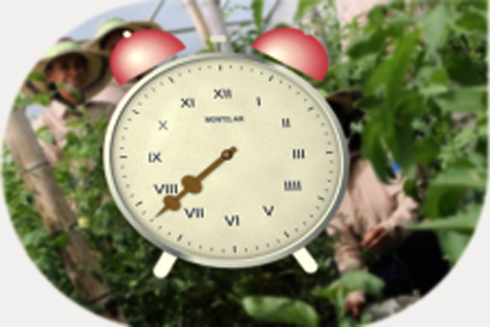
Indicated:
7.38
